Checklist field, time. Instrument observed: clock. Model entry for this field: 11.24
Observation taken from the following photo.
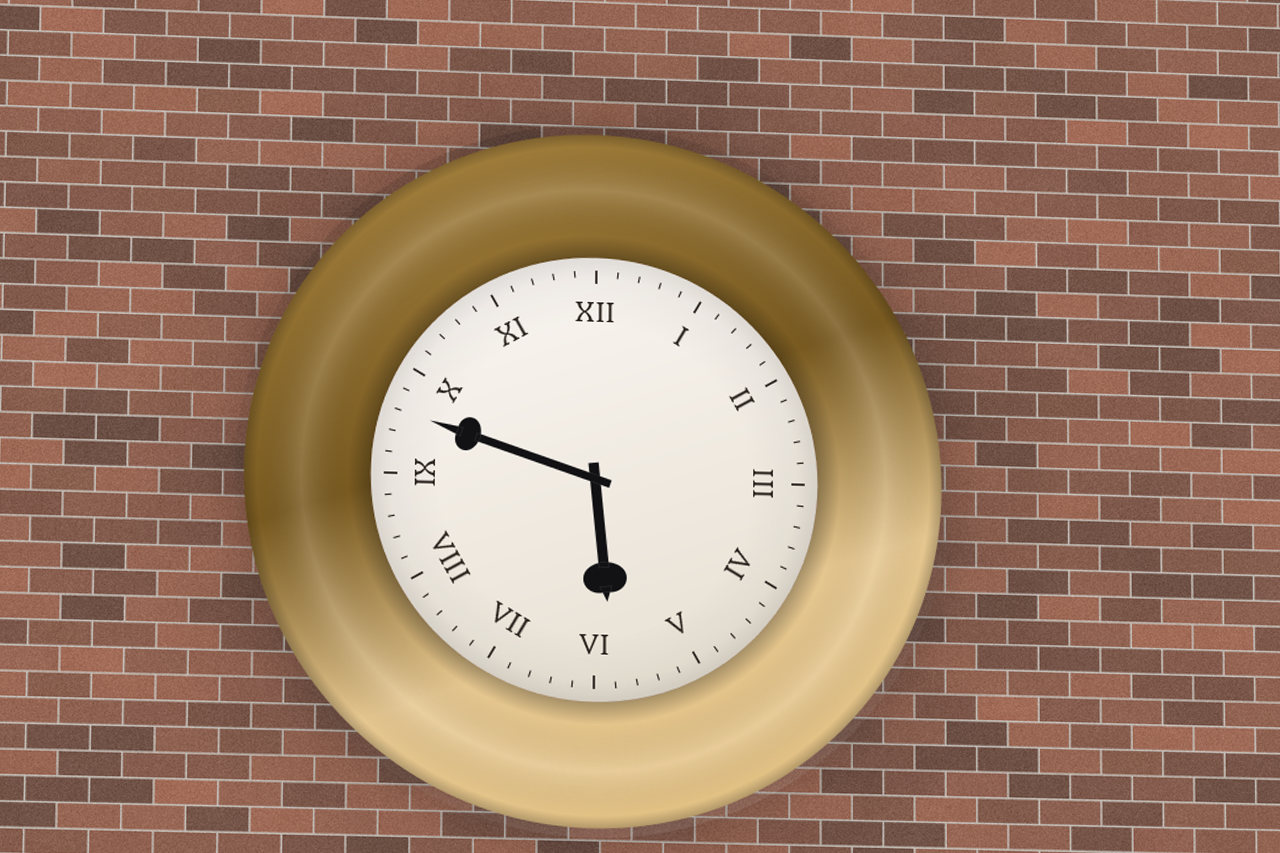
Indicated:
5.48
